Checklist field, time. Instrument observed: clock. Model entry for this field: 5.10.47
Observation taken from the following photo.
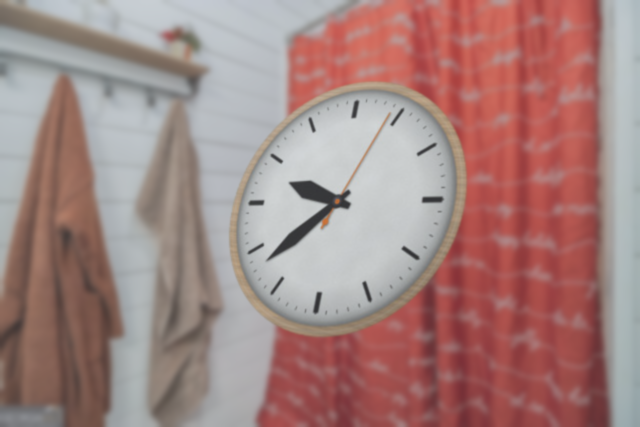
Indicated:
9.38.04
